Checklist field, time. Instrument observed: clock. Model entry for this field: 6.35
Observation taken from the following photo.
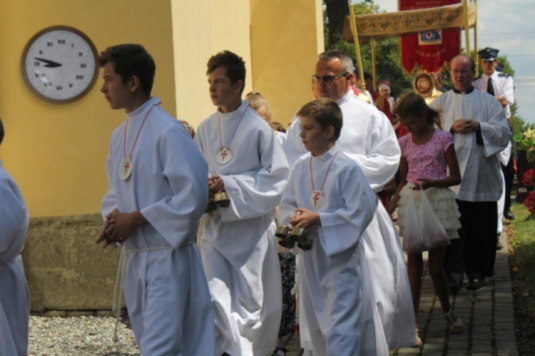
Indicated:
8.47
